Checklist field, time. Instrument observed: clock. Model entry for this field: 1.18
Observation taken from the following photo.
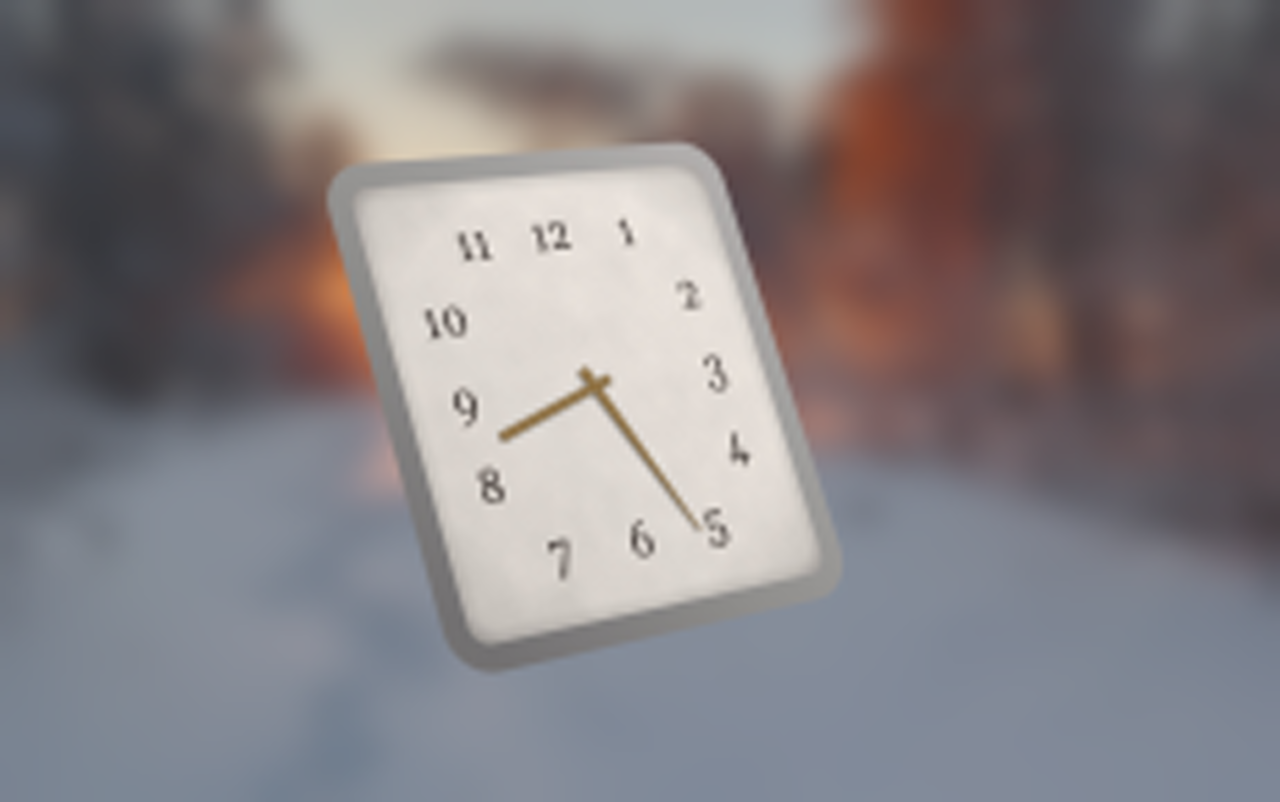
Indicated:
8.26
